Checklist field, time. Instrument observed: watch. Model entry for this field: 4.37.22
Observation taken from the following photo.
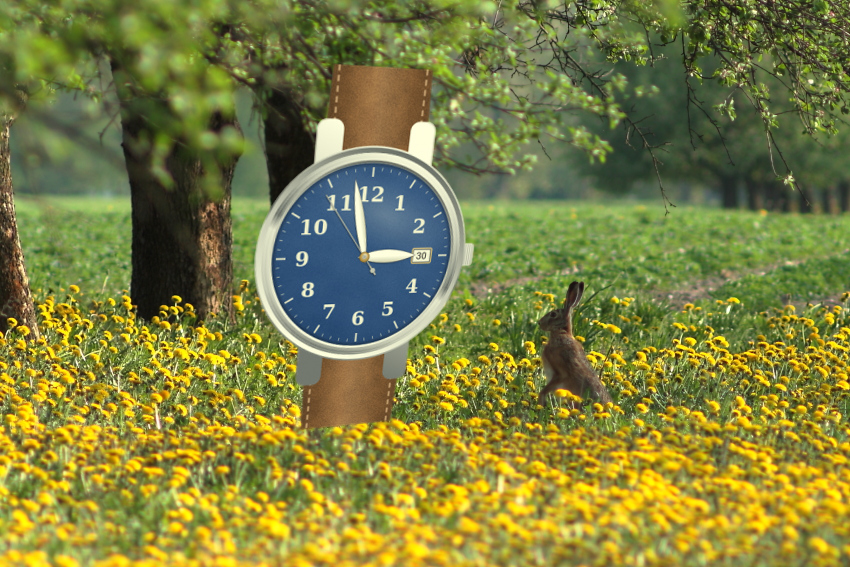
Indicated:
2.57.54
